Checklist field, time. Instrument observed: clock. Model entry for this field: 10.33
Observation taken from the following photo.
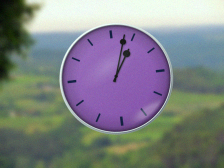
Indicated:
1.03
